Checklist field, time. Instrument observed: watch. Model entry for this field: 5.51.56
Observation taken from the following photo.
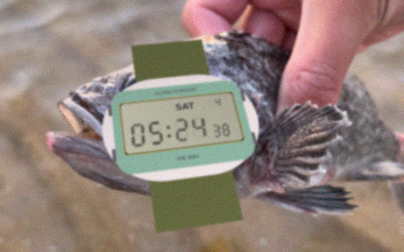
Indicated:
5.24.38
